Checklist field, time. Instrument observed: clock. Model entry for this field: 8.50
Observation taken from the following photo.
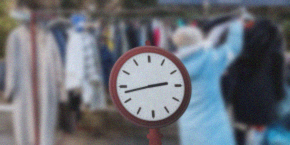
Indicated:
2.43
